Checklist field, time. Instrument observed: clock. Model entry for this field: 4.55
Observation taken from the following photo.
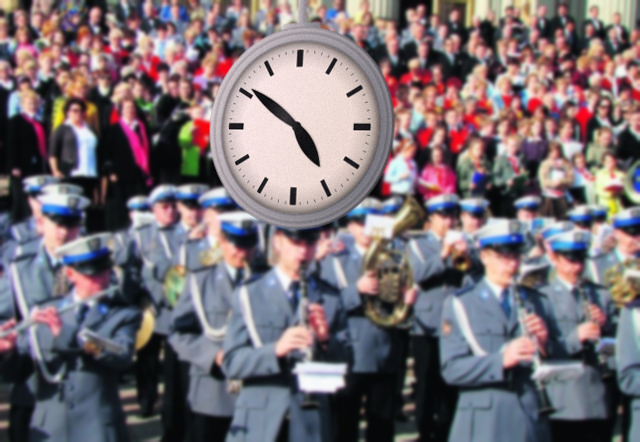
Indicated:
4.51
